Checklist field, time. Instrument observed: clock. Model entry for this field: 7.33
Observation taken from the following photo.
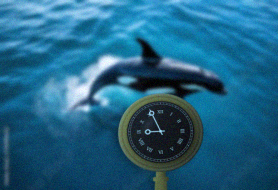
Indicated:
8.56
